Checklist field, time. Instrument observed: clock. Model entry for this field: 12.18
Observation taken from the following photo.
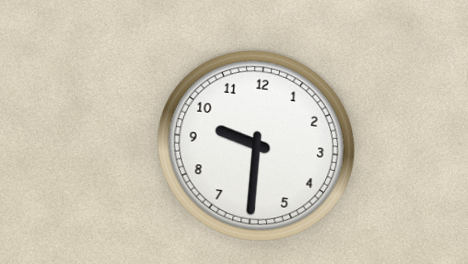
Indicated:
9.30
